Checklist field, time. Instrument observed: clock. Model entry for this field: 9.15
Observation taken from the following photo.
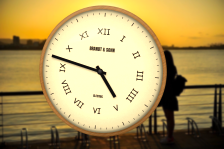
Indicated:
4.47
